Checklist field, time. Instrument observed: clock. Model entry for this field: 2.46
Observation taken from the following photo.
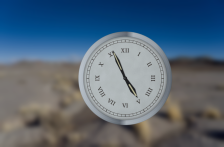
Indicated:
4.56
